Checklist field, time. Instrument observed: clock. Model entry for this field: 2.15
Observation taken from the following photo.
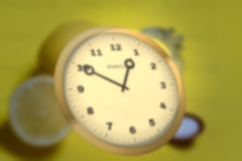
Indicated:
12.50
